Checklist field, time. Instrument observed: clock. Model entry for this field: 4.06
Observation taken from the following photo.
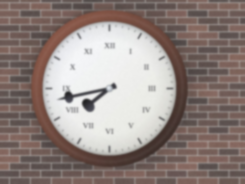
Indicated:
7.43
